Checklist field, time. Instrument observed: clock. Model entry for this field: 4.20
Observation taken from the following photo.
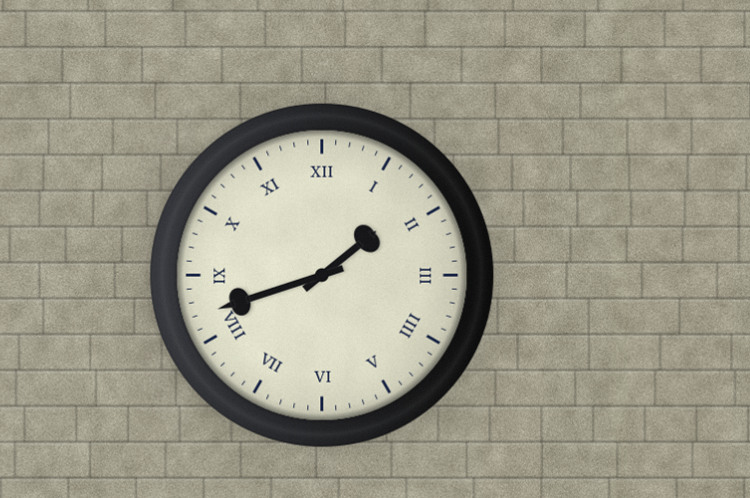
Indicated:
1.42
